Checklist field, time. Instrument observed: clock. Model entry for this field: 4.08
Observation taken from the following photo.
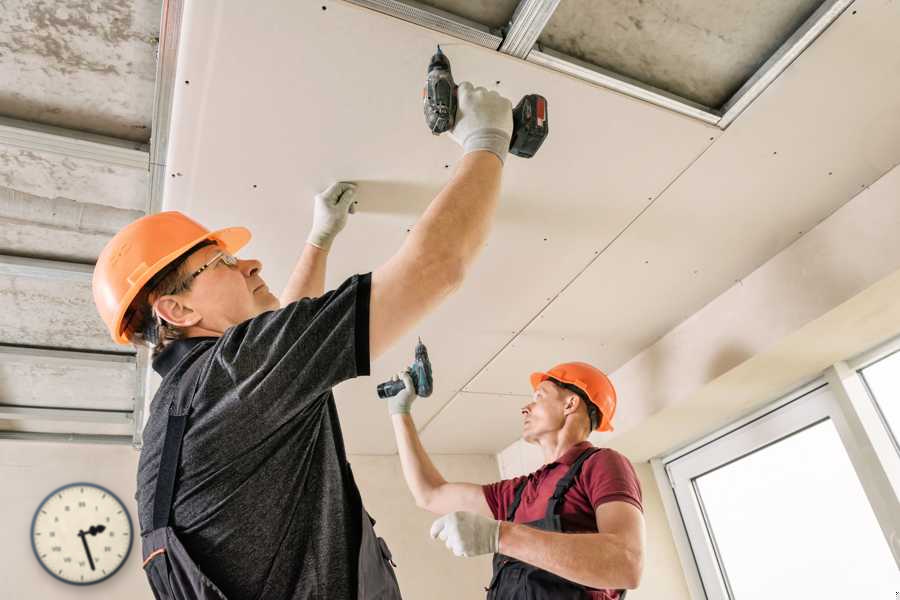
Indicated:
2.27
